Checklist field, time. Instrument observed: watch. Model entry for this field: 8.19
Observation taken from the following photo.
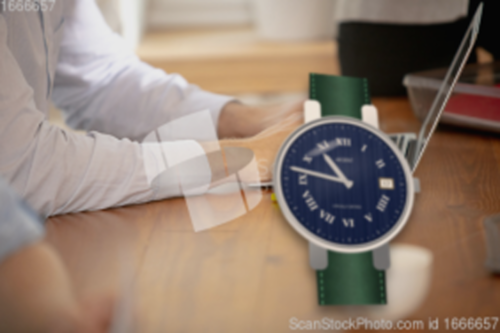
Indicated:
10.47
